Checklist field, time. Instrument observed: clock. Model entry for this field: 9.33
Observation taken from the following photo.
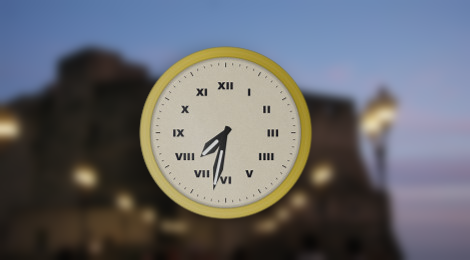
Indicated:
7.32
